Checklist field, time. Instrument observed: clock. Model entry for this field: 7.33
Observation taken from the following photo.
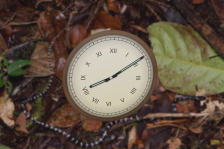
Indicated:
8.09
